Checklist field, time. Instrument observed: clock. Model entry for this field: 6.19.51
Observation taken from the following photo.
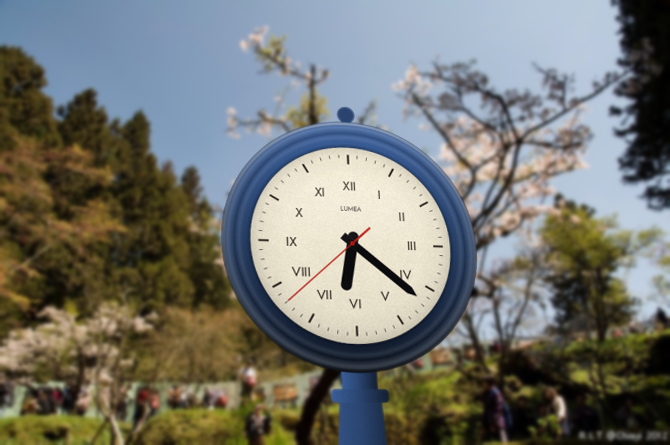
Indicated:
6.21.38
